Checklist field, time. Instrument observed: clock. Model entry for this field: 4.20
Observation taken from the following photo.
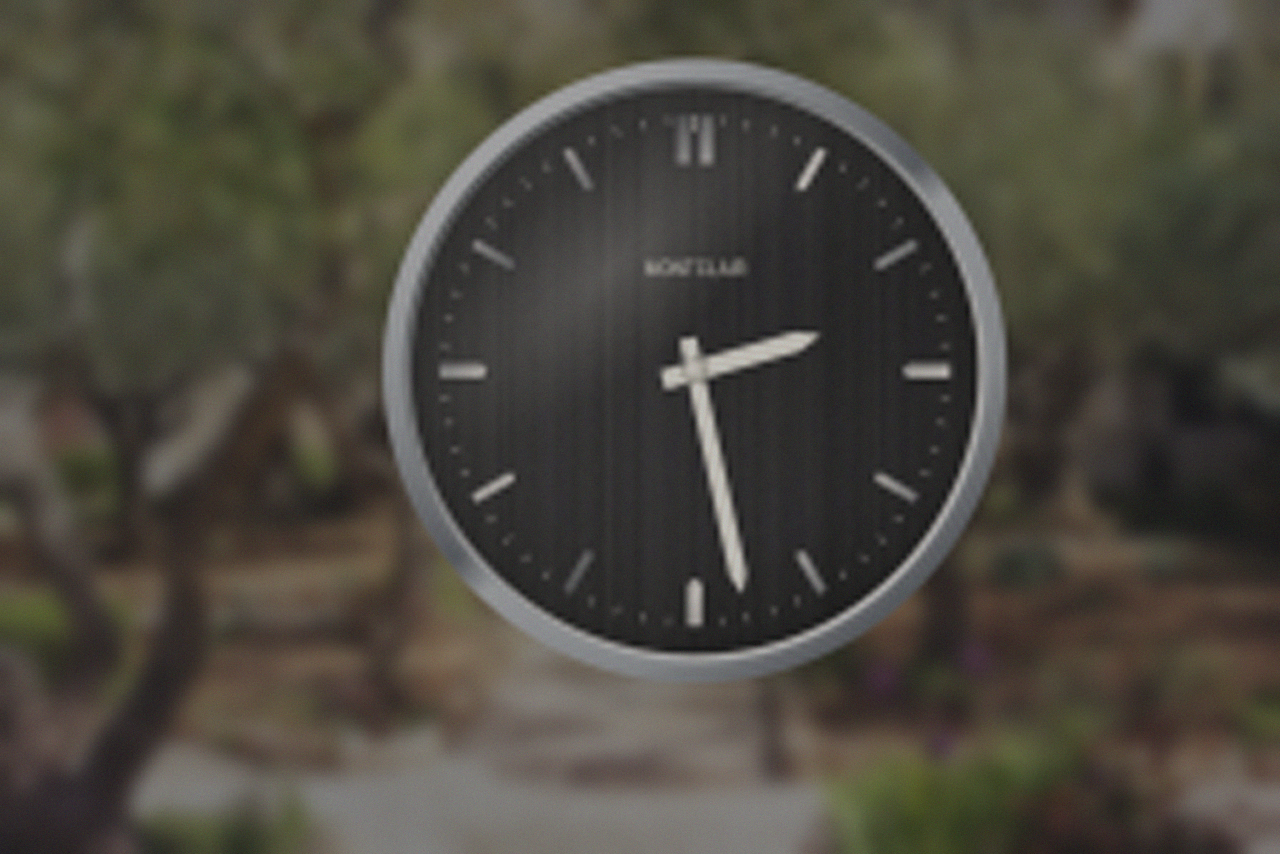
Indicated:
2.28
